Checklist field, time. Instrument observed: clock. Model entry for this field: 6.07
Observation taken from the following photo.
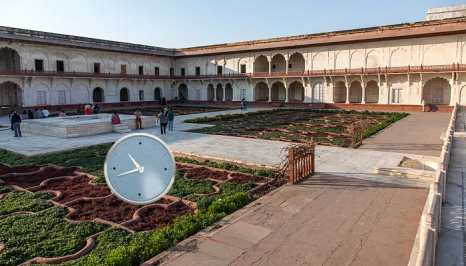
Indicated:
10.42
